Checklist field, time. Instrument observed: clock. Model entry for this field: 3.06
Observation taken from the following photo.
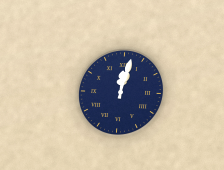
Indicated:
12.02
